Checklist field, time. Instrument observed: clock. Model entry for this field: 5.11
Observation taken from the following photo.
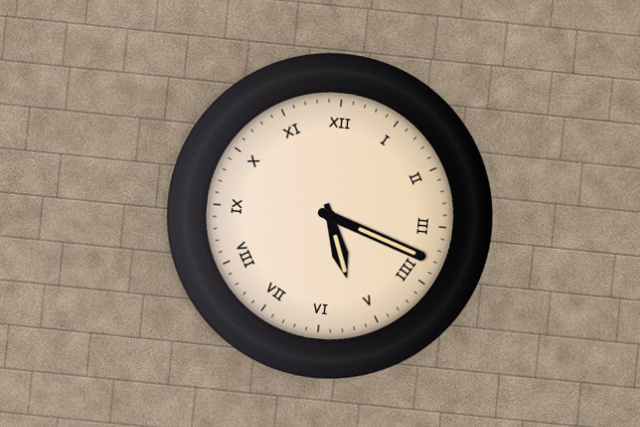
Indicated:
5.18
